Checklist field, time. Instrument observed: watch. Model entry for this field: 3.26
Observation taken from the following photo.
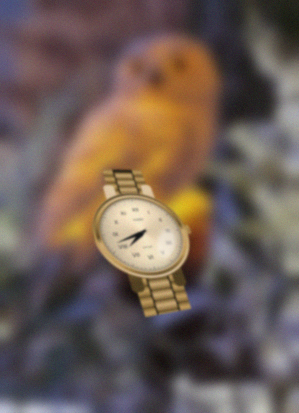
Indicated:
7.42
